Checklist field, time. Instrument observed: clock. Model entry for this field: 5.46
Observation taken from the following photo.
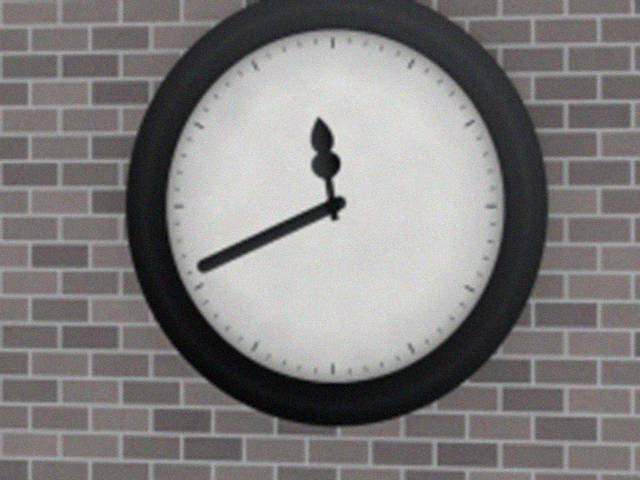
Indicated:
11.41
